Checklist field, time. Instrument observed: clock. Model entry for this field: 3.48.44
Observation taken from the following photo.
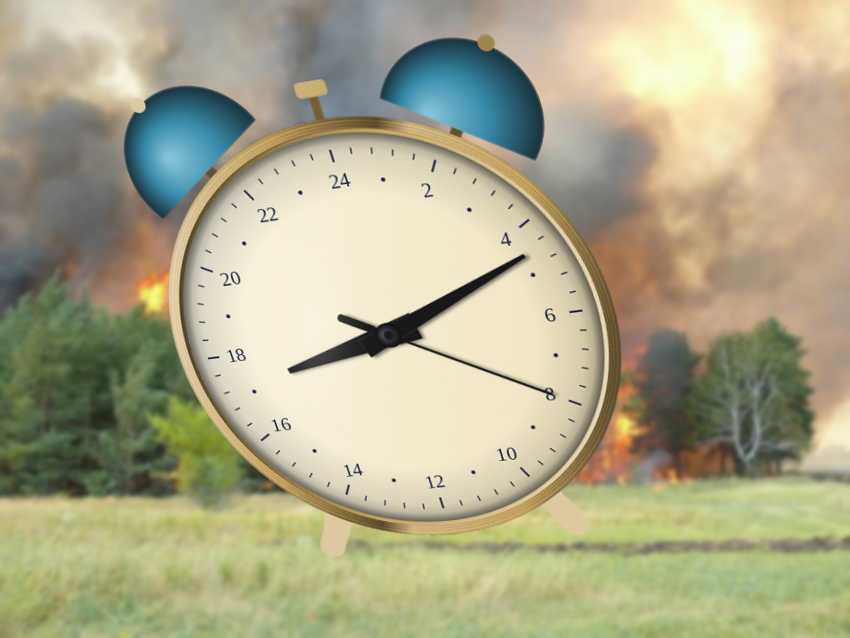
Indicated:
17.11.20
